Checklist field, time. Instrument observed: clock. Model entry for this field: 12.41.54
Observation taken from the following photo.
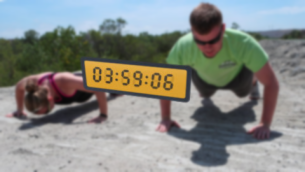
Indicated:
3.59.06
